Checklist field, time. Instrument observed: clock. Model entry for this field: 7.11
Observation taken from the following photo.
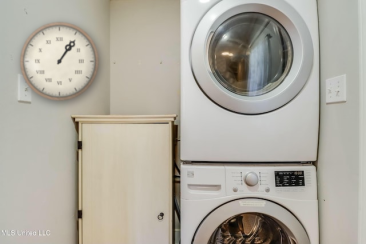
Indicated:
1.06
